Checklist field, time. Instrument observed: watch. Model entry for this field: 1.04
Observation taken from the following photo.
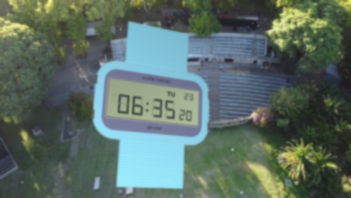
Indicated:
6.35
